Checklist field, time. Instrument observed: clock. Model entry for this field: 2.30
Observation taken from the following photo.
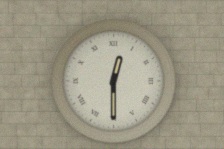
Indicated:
12.30
